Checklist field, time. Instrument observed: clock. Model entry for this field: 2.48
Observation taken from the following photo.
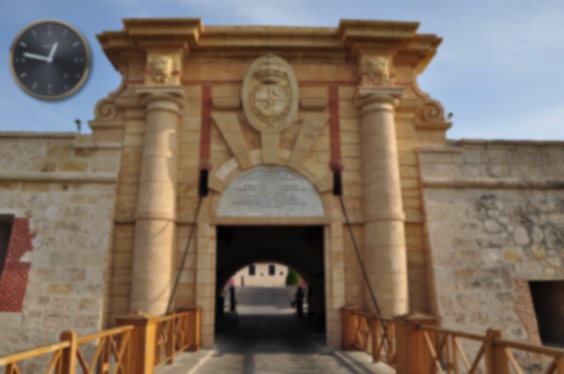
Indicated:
12.47
